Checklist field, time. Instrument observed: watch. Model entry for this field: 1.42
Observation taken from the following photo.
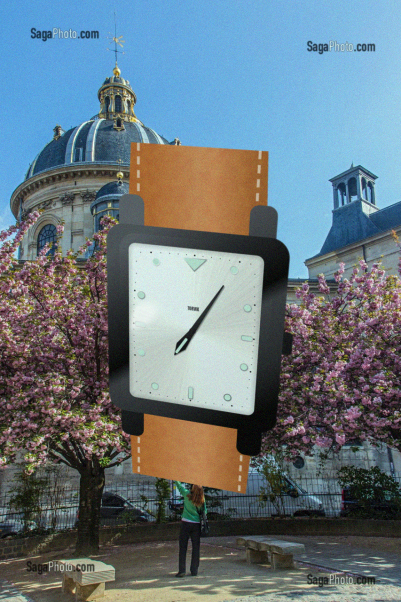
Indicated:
7.05
